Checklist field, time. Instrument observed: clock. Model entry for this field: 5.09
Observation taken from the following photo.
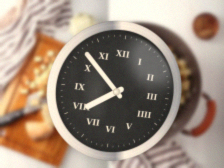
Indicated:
7.52
